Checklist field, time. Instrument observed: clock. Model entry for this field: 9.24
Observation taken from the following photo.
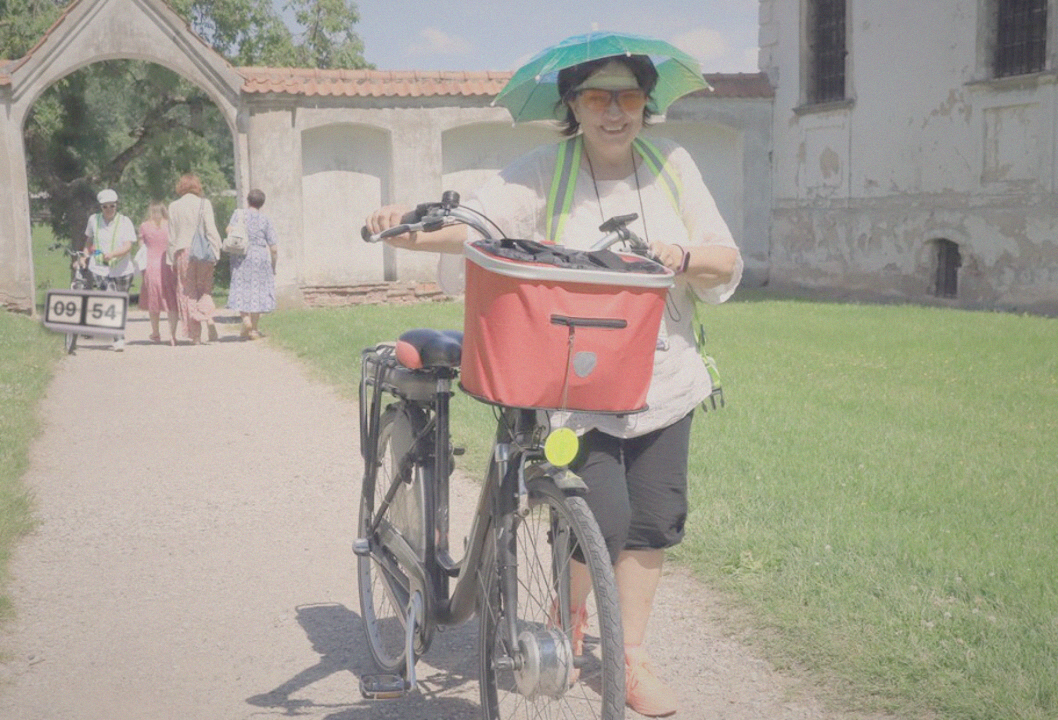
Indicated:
9.54
